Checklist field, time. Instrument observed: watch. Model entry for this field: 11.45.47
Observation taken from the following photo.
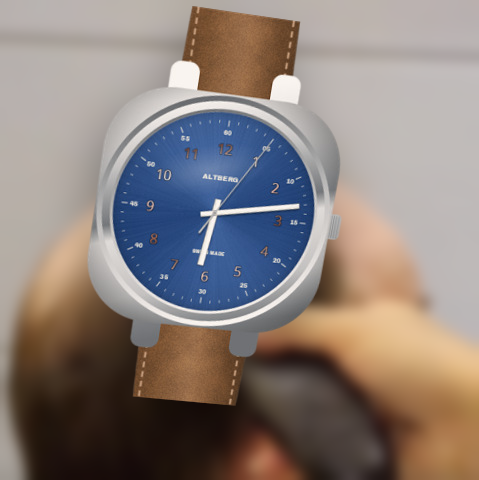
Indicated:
6.13.05
